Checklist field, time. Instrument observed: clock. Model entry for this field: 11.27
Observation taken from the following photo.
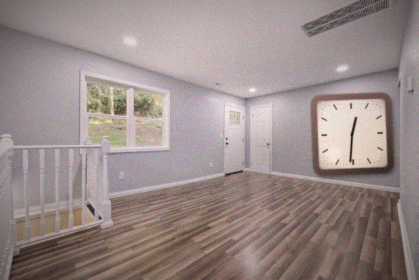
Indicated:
12.31
